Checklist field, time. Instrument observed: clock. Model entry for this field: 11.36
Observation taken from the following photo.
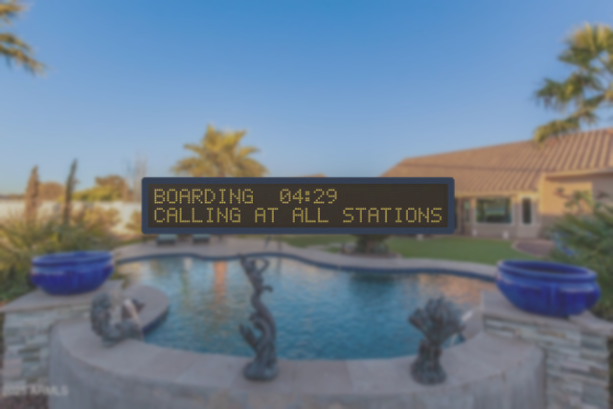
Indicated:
4.29
